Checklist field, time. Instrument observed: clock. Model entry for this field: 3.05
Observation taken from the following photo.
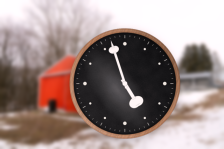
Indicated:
4.57
